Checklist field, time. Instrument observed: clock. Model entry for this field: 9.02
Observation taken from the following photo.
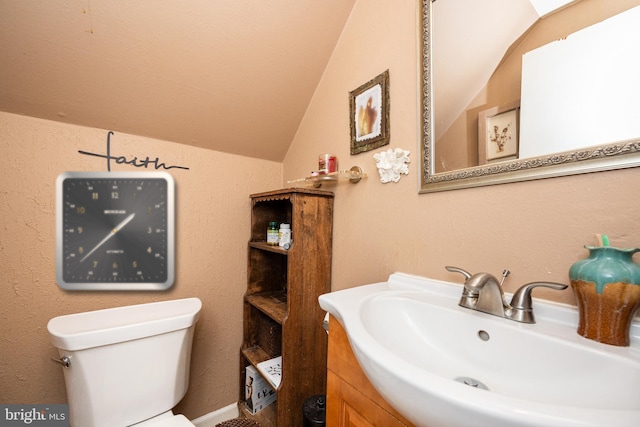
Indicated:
1.38
